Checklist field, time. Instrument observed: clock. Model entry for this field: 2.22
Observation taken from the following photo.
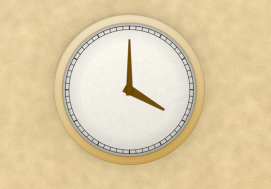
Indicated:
4.00
